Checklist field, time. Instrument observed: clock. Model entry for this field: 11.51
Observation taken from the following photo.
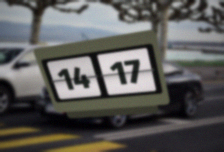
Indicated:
14.17
